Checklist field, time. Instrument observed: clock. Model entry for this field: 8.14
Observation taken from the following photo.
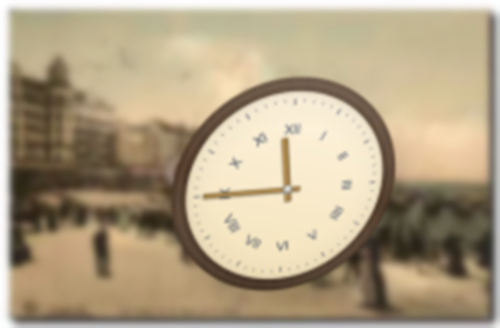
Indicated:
11.45
